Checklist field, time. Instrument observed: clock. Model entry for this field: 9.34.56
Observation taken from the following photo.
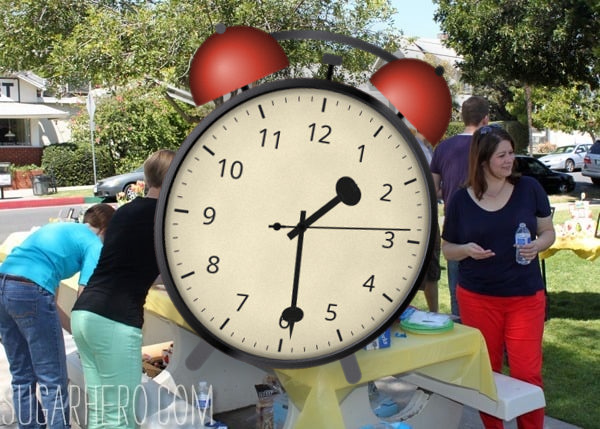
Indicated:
1.29.14
